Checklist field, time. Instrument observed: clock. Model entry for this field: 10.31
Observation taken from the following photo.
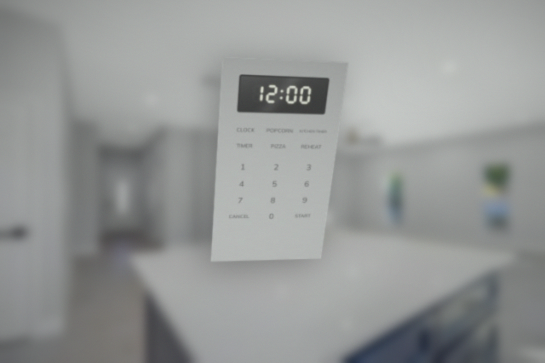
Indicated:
12.00
